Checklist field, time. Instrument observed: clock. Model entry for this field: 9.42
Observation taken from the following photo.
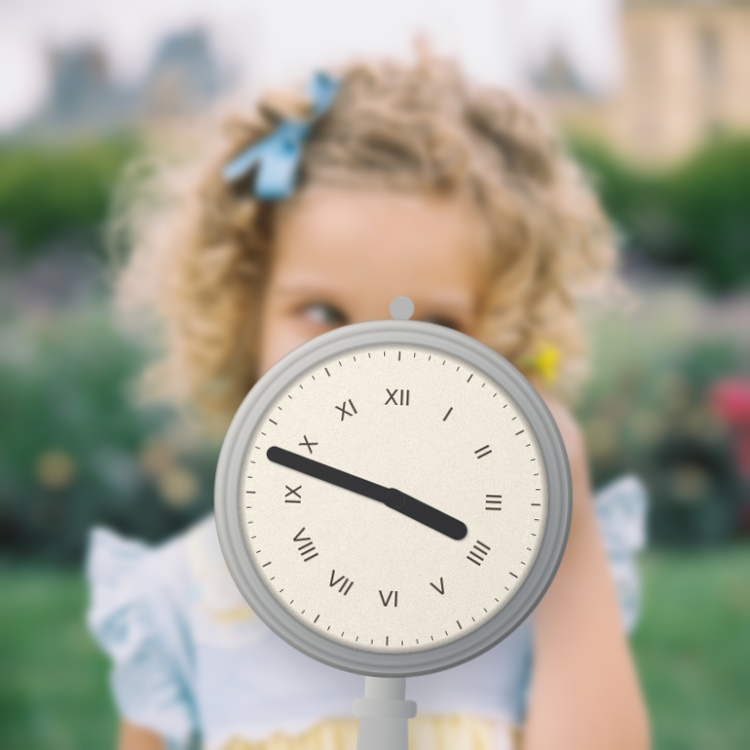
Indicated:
3.48
